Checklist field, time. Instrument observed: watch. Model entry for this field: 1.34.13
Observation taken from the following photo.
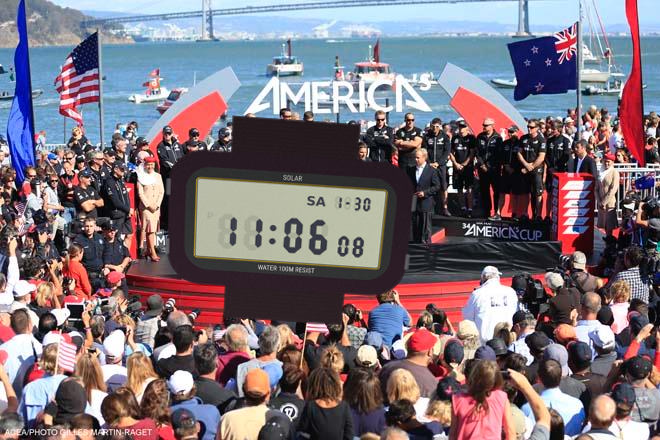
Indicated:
11.06.08
